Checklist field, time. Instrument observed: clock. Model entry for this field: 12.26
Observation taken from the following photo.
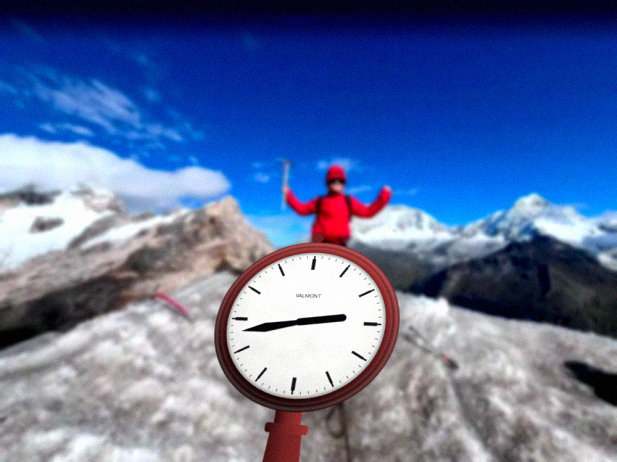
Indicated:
2.43
